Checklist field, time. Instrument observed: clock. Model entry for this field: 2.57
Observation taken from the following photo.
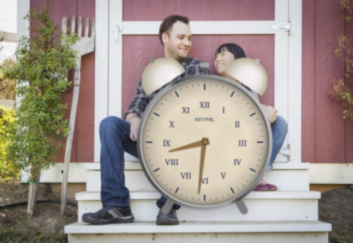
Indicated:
8.31
